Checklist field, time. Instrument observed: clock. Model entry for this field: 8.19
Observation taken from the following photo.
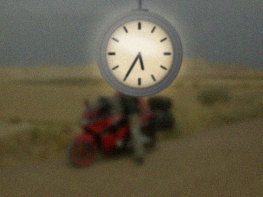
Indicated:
5.35
